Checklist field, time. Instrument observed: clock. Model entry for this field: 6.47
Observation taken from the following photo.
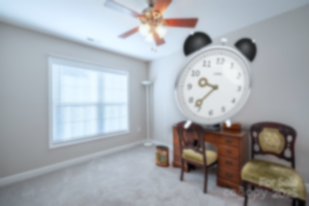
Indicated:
9.37
